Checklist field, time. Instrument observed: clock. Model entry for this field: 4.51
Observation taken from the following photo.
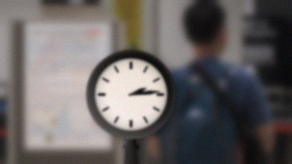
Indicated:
2.14
